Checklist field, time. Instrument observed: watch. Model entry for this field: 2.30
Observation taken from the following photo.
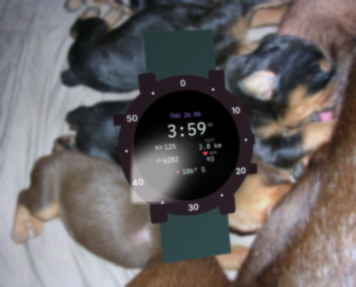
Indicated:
3.59
